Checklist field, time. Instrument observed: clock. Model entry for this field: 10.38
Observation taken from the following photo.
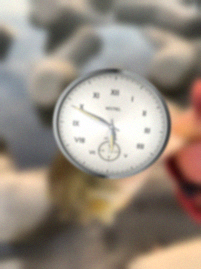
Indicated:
5.49
